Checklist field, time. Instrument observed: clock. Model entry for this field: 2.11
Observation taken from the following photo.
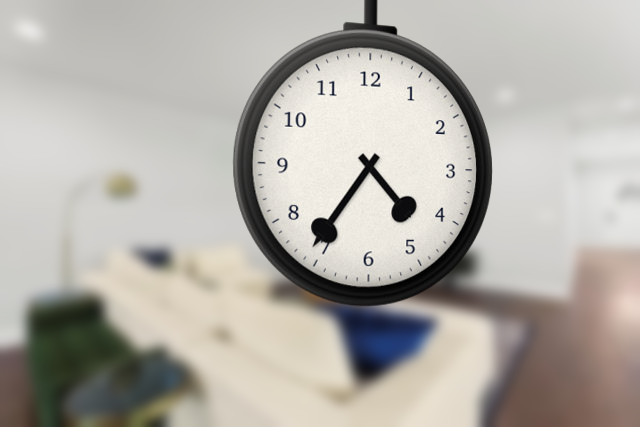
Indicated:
4.36
